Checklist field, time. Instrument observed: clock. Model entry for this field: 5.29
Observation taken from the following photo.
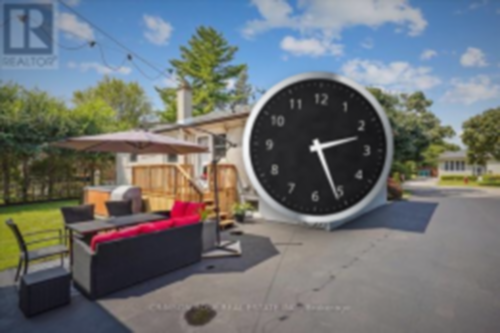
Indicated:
2.26
